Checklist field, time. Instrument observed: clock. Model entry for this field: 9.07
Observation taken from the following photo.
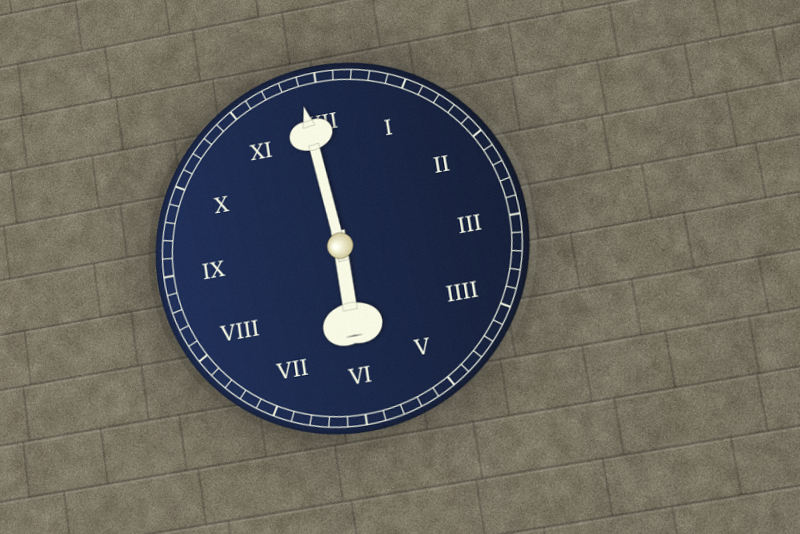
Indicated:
5.59
